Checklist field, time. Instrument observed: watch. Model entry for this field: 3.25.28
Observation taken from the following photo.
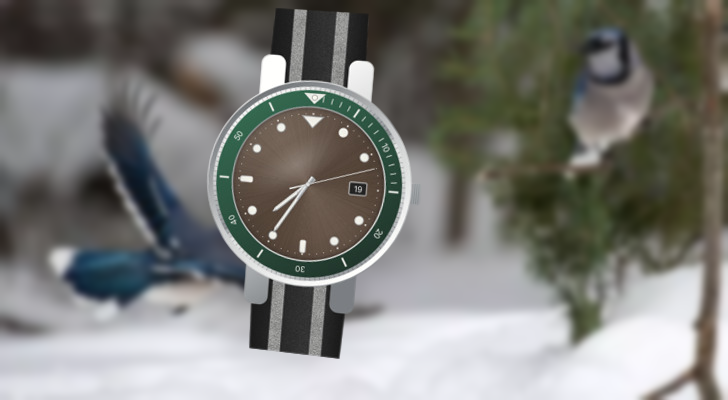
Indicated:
7.35.12
